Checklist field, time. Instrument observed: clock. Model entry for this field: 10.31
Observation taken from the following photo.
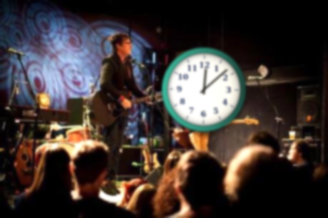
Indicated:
12.08
